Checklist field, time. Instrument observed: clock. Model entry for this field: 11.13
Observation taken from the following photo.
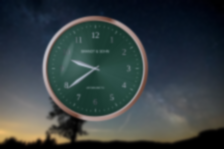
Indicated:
9.39
